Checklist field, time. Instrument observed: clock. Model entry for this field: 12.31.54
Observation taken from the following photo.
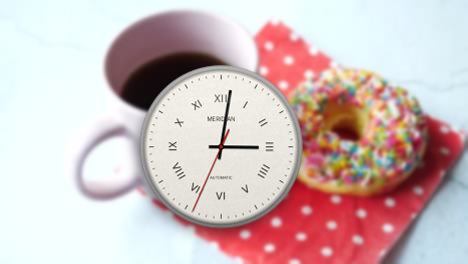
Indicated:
3.01.34
